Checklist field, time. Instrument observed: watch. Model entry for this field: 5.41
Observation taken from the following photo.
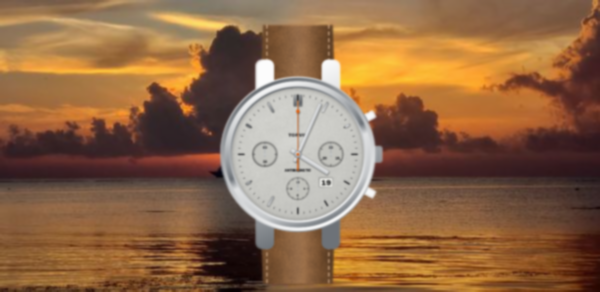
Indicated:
4.04
